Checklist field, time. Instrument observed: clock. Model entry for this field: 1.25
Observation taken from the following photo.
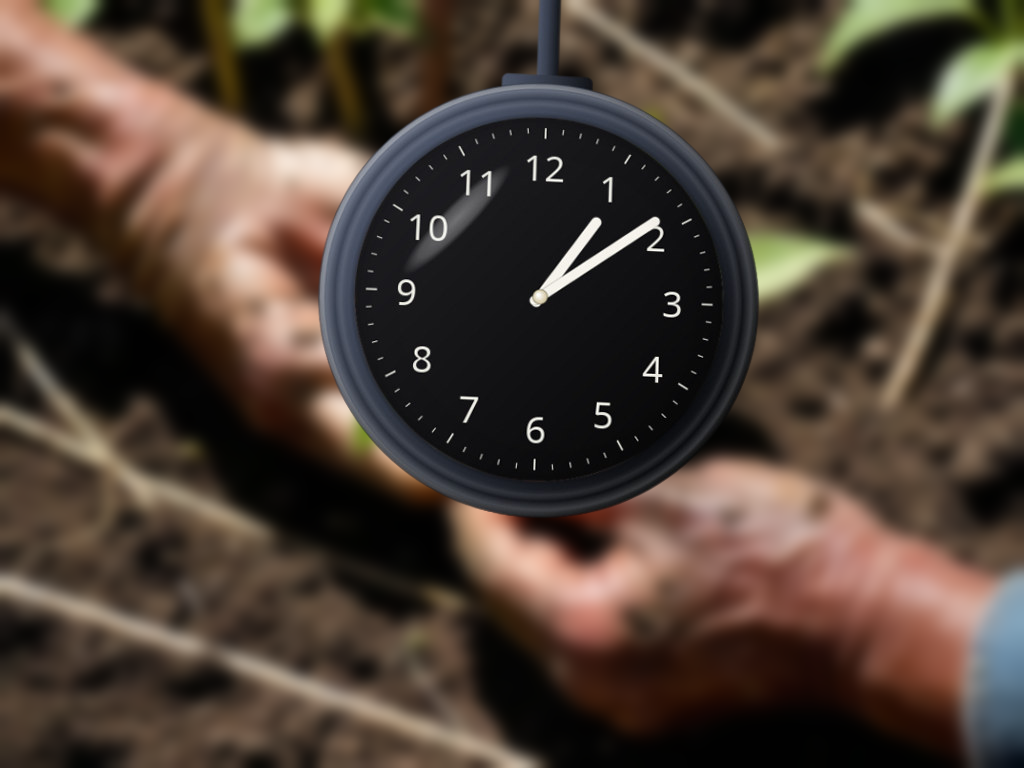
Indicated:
1.09
